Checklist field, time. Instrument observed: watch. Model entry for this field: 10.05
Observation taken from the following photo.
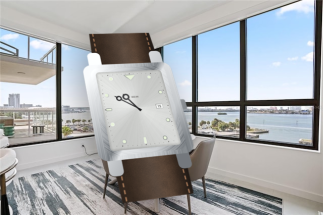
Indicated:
10.51
